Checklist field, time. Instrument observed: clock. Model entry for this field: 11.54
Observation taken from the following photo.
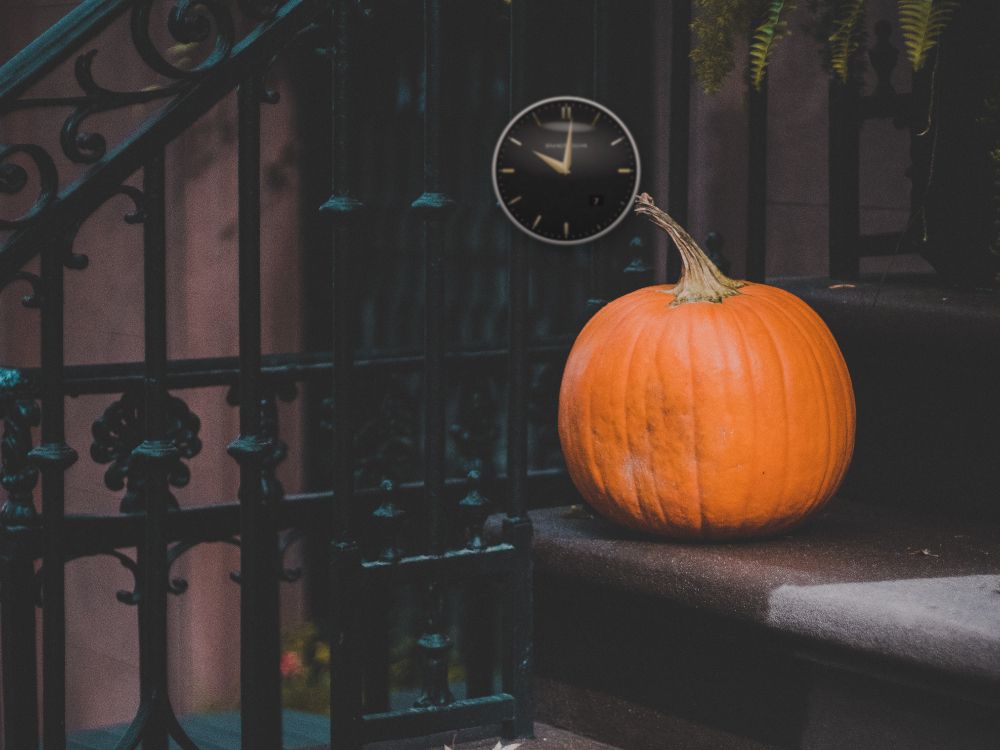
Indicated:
10.01
